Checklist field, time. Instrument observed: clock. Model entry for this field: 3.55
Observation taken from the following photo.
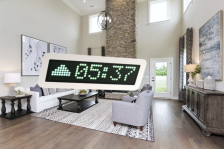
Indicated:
5.37
